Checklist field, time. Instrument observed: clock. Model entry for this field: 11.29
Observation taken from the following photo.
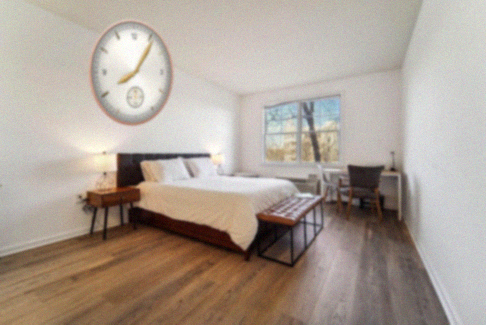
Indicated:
8.06
